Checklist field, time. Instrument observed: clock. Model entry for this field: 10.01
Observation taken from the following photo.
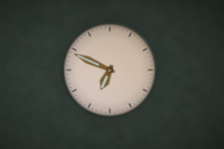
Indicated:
6.49
